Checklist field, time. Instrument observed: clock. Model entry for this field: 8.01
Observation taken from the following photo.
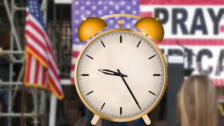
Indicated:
9.25
